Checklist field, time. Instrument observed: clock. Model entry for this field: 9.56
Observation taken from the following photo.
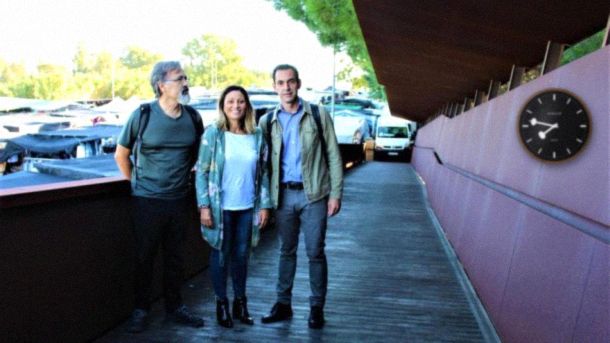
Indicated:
7.47
